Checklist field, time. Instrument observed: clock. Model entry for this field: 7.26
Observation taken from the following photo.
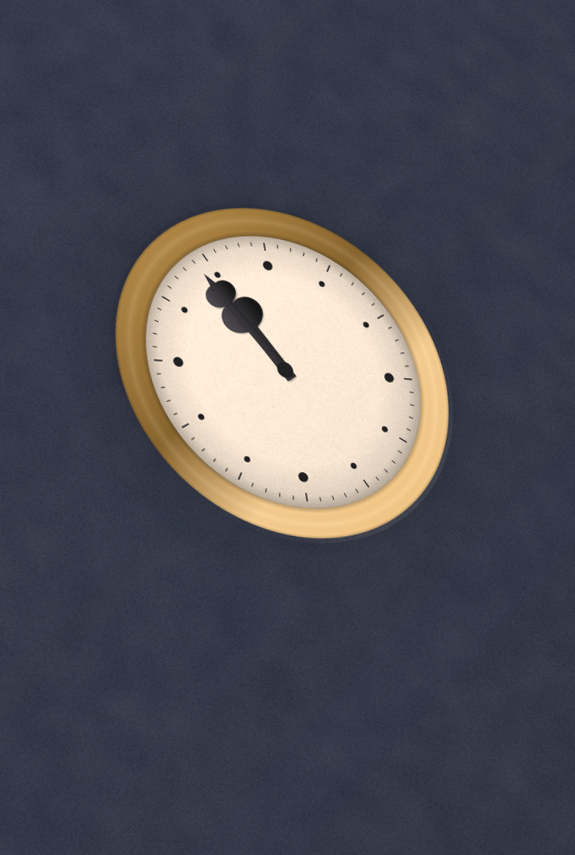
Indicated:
10.54
